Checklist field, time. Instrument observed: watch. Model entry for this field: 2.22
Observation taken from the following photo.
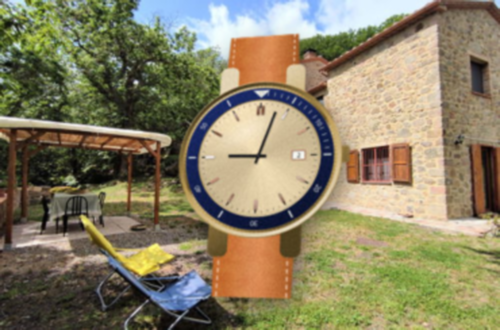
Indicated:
9.03
